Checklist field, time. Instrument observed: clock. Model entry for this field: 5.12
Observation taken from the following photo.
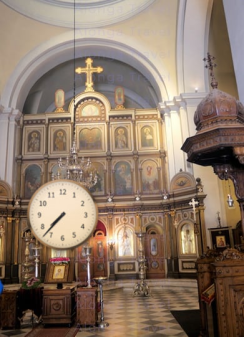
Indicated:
7.37
